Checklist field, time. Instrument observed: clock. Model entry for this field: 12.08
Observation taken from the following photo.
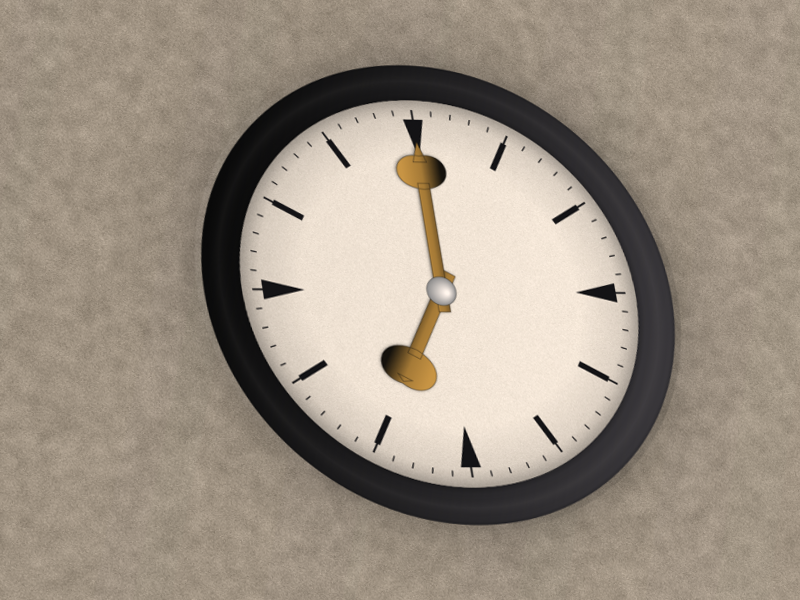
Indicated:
7.00
